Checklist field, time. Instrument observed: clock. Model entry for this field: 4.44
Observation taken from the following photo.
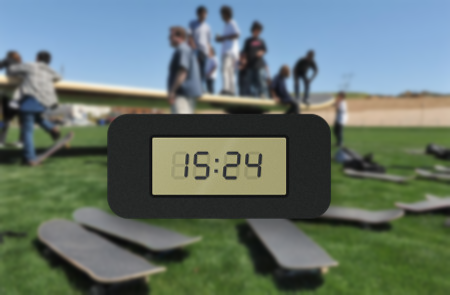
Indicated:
15.24
